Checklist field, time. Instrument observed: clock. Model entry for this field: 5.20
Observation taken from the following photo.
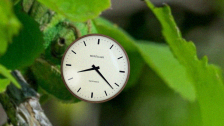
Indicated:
8.22
